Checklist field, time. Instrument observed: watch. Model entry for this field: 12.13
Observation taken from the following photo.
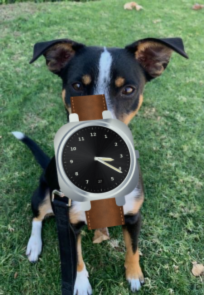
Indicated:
3.21
